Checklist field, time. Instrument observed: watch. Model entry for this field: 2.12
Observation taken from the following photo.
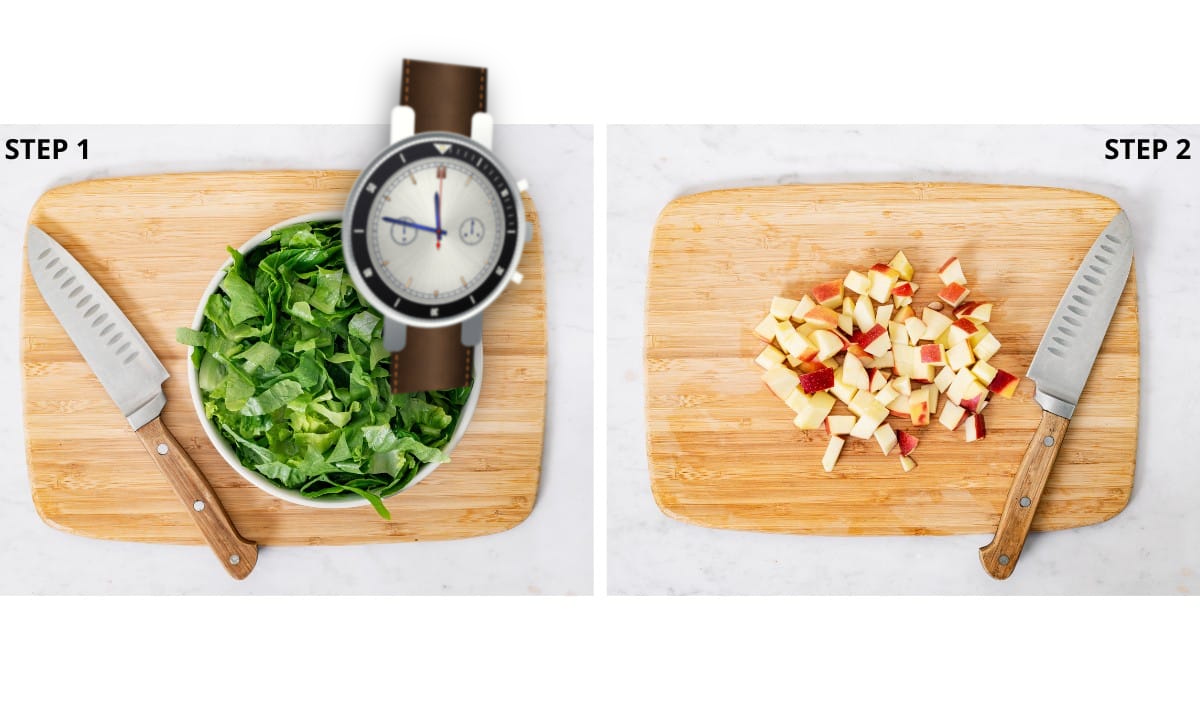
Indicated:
11.47
